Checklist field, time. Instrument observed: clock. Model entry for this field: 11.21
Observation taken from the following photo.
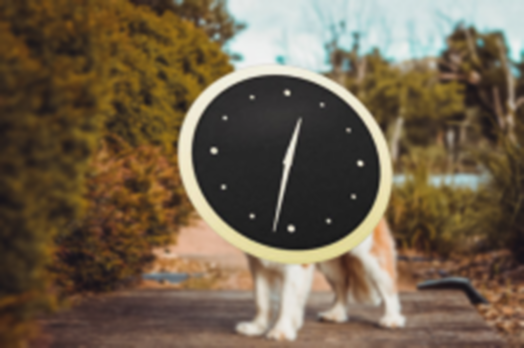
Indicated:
12.32
